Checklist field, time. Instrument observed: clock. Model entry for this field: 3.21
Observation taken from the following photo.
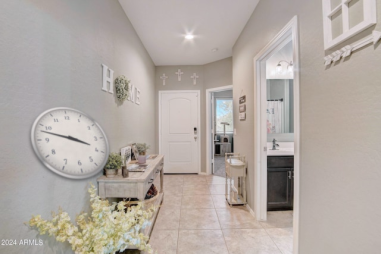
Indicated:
3.48
